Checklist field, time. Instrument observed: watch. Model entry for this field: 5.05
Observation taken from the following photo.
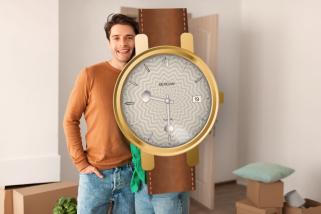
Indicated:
9.30
